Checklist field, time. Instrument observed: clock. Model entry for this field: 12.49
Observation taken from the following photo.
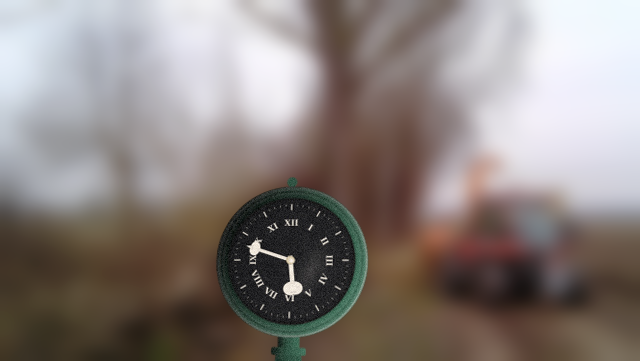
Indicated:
5.48
